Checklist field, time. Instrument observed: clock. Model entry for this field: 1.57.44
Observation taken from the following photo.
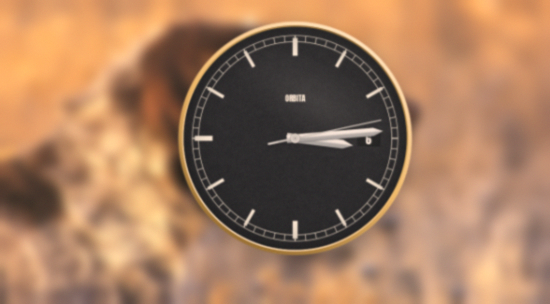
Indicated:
3.14.13
